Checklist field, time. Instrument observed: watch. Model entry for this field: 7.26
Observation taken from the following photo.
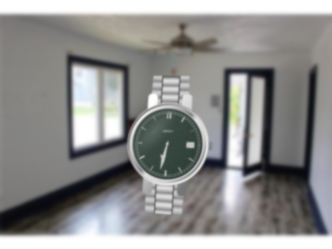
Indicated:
6.32
